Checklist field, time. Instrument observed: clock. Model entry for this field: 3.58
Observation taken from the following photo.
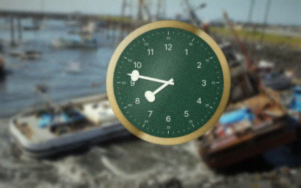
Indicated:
7.47
